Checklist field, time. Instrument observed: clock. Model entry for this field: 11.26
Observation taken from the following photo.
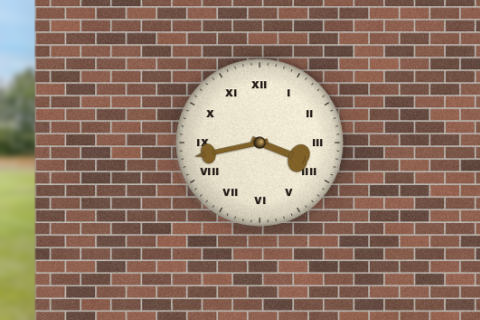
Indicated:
3.43
